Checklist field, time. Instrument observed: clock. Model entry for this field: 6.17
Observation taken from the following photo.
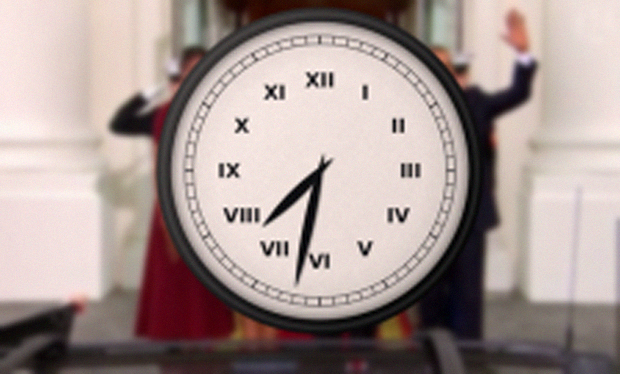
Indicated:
7.32
